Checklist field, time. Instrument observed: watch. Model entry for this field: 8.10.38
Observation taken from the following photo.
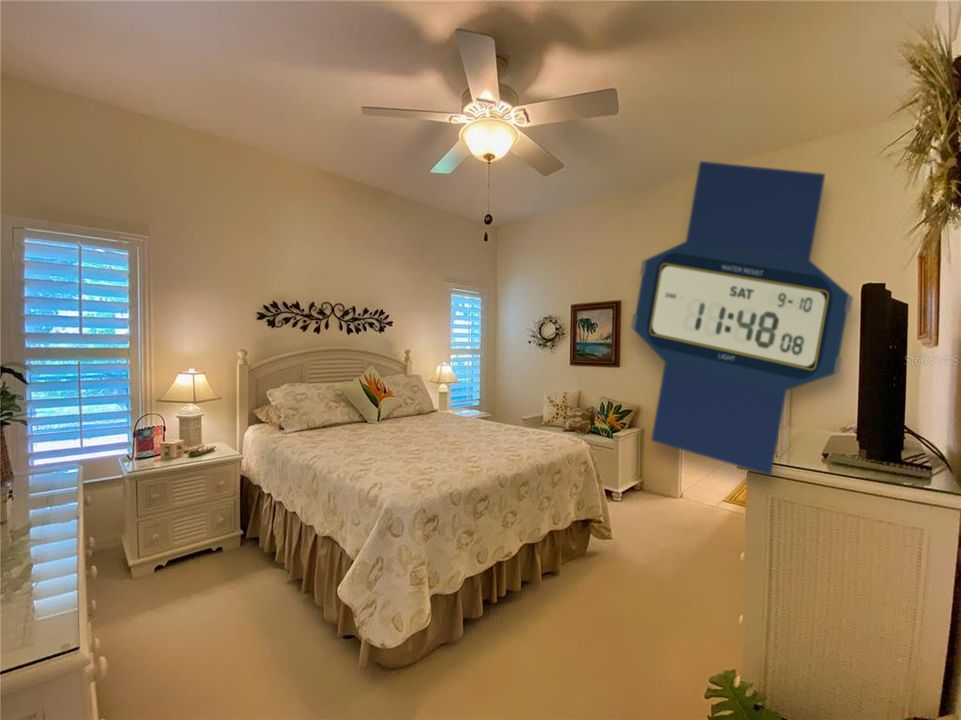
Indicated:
11.48.08
